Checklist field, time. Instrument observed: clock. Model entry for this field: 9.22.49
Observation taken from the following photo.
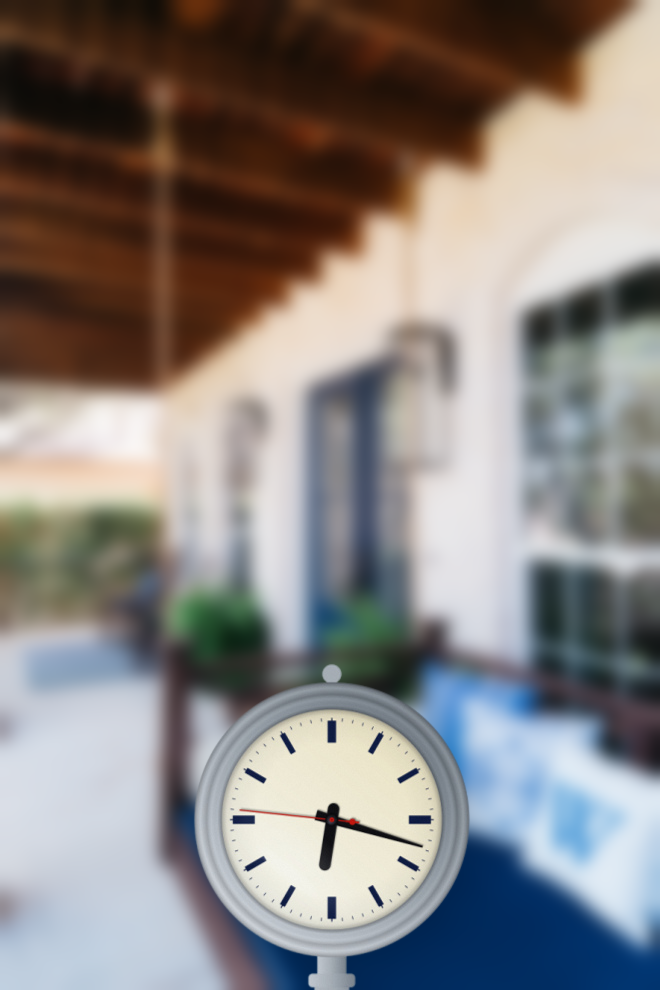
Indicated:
6.17.46
